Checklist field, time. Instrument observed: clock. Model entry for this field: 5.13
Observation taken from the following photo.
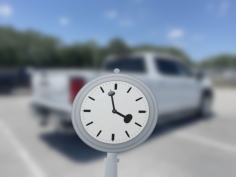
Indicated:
3.58
